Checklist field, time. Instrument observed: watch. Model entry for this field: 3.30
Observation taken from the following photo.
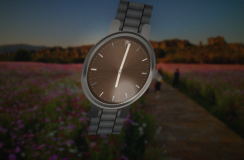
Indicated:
6.01
